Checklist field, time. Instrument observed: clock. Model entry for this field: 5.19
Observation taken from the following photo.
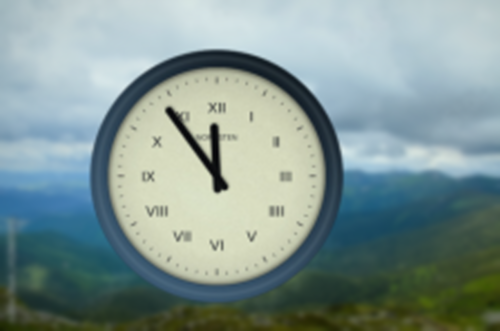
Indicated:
11.54
